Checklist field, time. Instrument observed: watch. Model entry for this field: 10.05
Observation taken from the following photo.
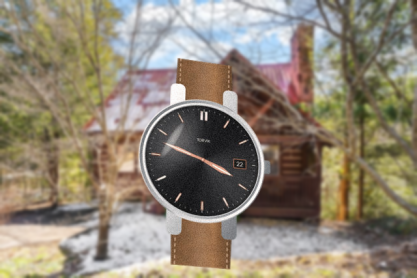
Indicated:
3.48
